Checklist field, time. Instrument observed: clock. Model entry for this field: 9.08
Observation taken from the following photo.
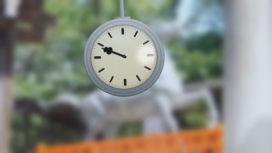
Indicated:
9.49
